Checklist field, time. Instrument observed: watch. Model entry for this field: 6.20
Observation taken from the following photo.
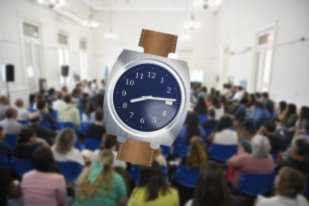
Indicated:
8.14
